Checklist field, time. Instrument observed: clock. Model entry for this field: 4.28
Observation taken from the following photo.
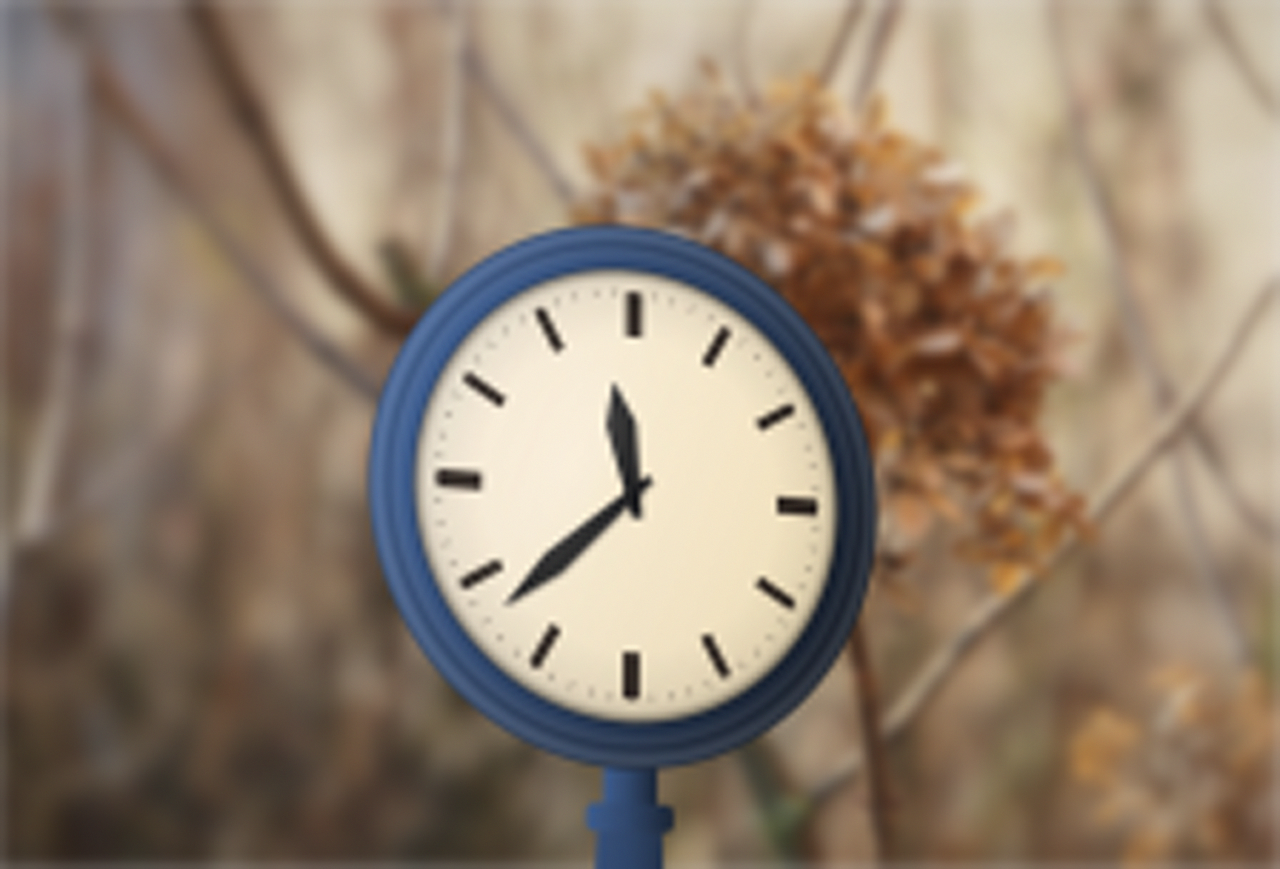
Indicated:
11.38
